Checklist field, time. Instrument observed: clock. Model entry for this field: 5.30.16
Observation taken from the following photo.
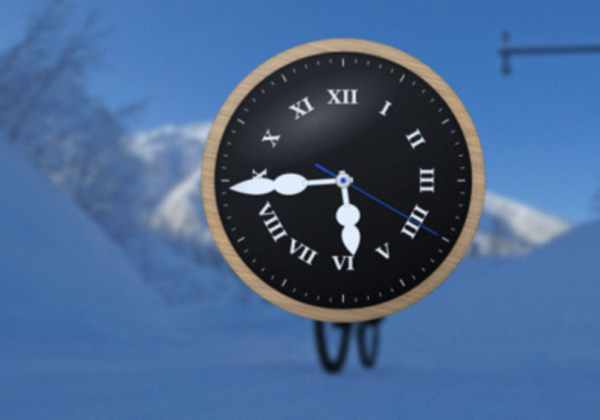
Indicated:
5.44.20
